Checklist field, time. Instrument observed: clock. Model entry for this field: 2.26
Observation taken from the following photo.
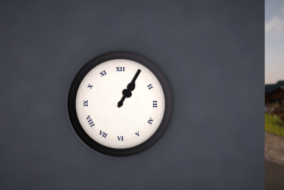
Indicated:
1.05
